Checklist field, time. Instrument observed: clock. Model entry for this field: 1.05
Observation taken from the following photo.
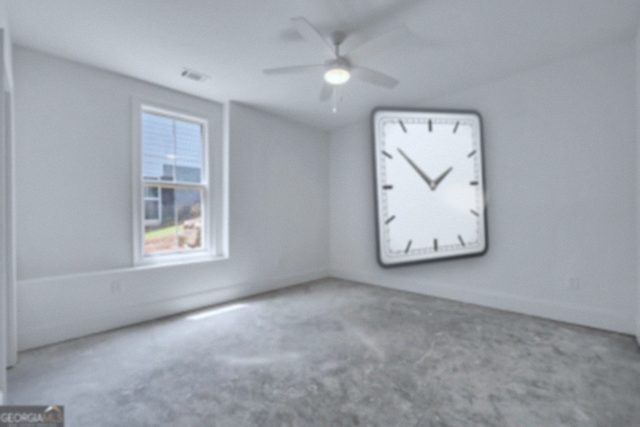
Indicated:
1.52
